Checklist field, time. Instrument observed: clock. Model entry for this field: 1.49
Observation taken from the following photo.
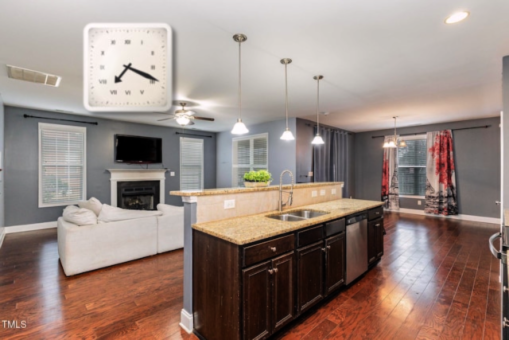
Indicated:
7.19
